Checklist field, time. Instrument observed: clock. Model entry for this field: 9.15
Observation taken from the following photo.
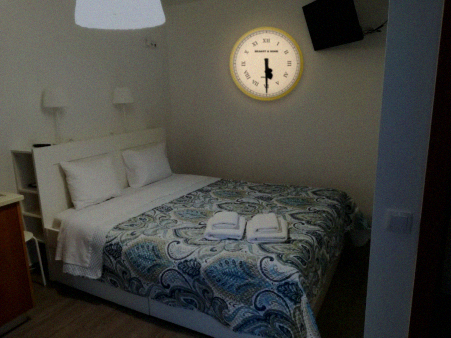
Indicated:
5.30
